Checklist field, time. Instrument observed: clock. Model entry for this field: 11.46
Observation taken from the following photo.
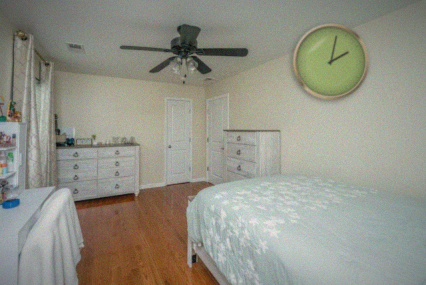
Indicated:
2.02
